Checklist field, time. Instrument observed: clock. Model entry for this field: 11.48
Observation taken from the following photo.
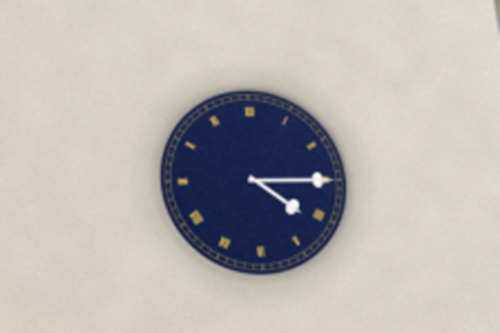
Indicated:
4.15
